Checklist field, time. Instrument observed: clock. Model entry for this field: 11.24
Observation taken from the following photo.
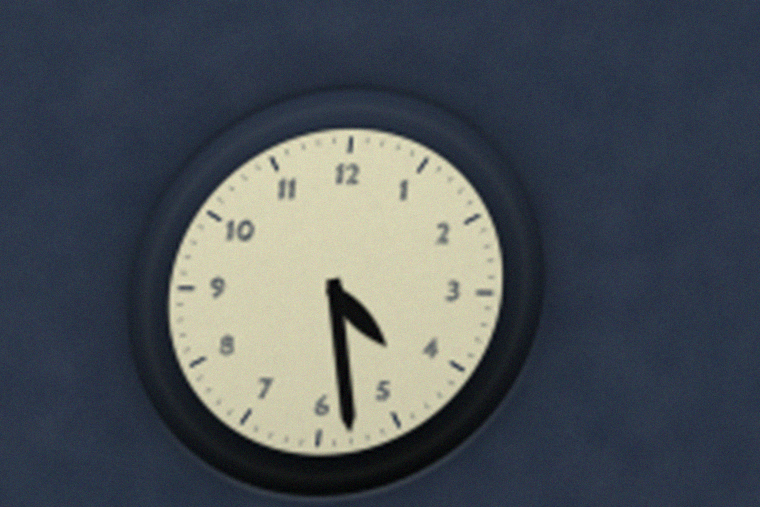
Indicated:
4.28
